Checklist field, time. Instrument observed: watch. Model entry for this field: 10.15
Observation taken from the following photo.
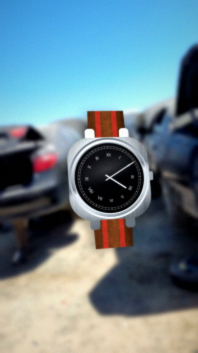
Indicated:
4.10
